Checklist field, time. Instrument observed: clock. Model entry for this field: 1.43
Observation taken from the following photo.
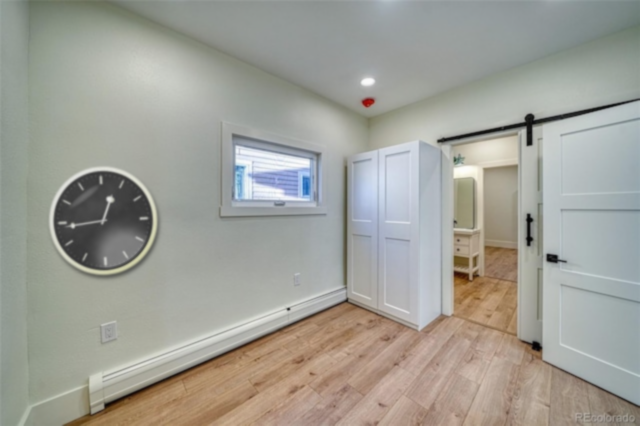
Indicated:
12.44
